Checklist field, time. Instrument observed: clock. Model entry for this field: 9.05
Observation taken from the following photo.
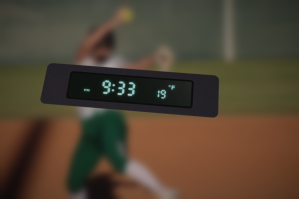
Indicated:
9.33
